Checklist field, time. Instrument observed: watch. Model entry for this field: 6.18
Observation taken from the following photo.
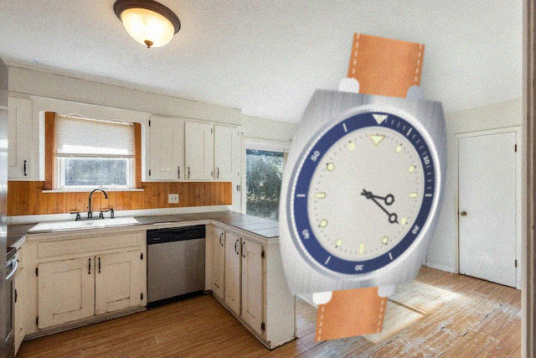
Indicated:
3.21
